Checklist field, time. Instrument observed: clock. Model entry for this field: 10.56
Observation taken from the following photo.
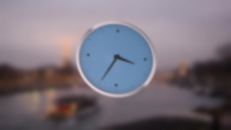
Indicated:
3.35
